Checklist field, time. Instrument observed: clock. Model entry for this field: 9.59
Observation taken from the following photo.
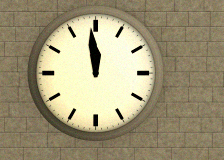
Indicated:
11.59
